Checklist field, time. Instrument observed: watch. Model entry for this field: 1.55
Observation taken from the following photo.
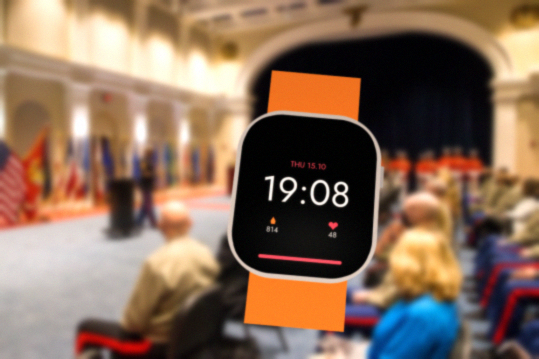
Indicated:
19.08
